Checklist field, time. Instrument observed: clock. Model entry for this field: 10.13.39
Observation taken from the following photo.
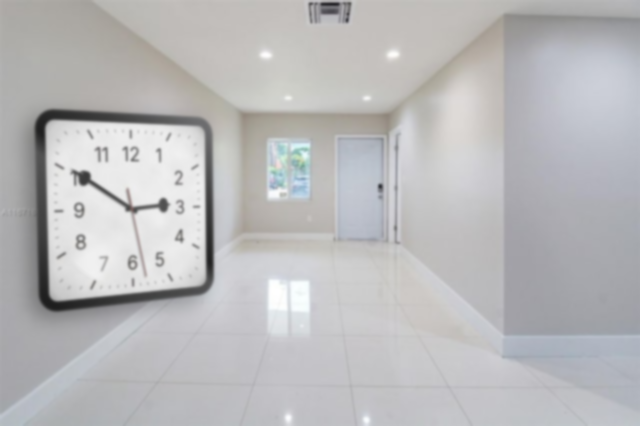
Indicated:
2.50.28
